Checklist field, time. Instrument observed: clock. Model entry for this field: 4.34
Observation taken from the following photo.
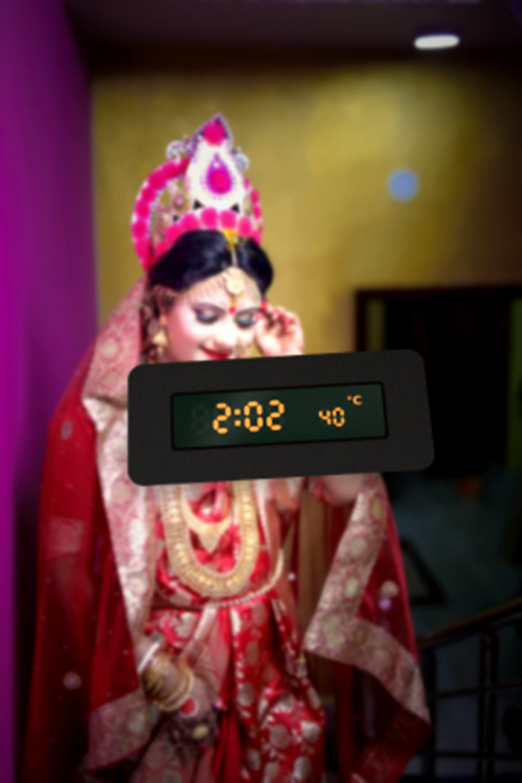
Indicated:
2.02
